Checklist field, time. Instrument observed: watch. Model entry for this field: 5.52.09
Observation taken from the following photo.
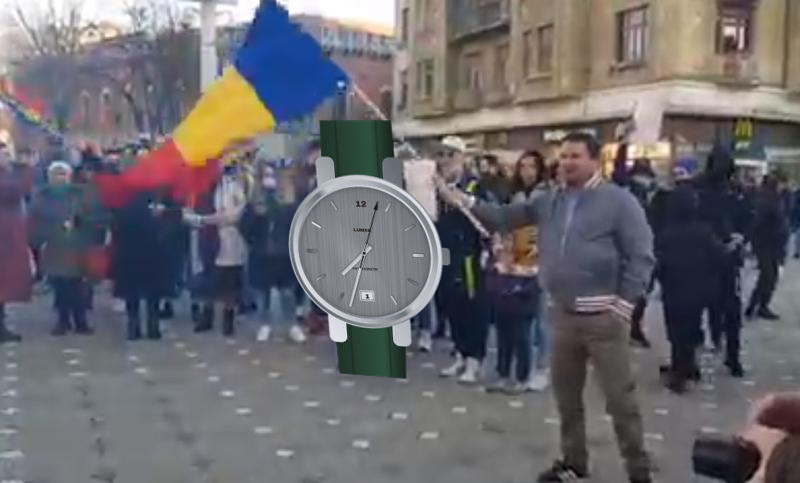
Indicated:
7.33.03
